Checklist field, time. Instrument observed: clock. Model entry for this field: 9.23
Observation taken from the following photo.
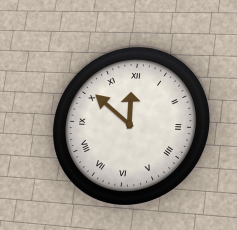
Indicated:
11.51
